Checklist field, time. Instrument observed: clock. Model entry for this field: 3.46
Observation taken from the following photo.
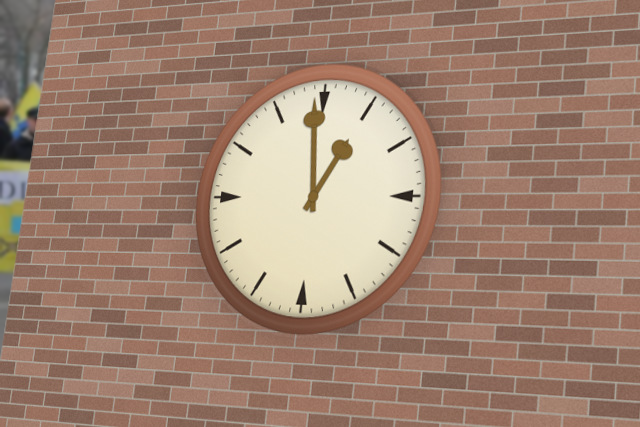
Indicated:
12.59
